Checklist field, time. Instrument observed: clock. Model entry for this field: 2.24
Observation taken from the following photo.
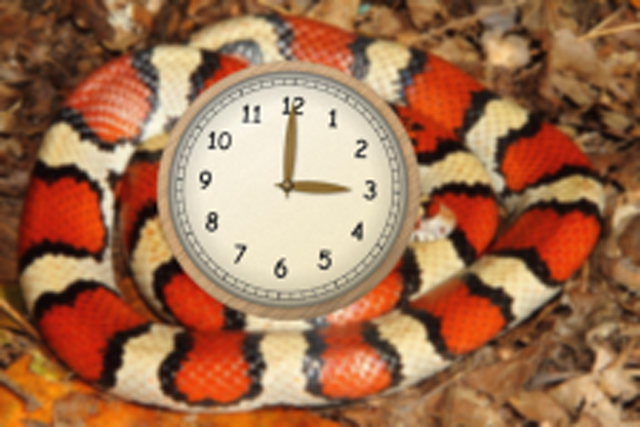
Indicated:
3.00
